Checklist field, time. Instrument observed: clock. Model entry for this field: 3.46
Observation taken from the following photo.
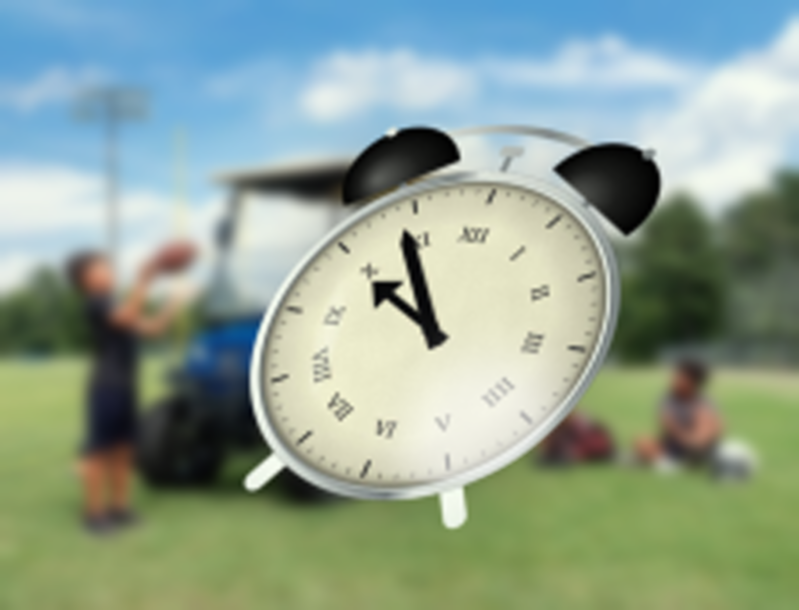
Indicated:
9.54
